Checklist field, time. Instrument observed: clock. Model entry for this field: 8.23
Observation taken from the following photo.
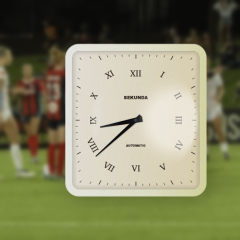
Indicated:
8.38
